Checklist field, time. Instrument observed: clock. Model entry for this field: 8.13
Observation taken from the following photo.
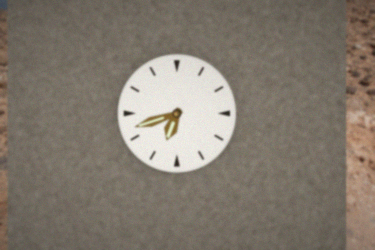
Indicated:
6.42
